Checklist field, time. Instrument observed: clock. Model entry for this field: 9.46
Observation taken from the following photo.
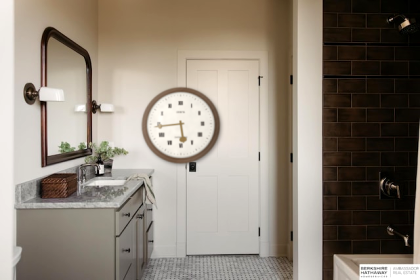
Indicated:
5.44
